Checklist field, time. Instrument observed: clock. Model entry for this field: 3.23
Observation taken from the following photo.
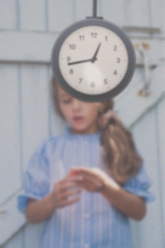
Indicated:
12.43
